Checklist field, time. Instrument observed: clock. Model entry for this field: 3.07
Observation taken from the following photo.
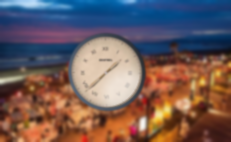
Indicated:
1.38
